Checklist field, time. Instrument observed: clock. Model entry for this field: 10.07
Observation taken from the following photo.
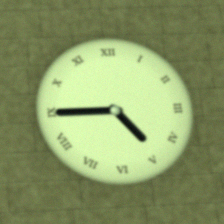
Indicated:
4.45
